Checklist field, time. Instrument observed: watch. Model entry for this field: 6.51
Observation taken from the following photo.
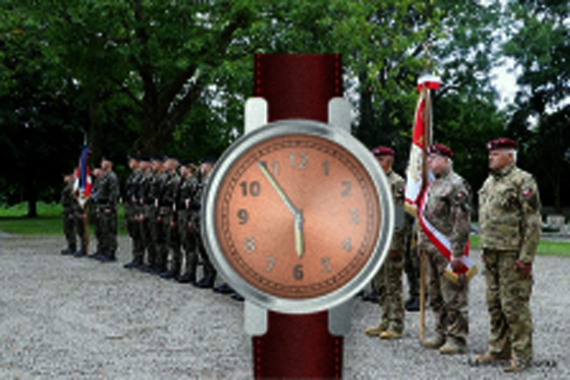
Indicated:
5.54
